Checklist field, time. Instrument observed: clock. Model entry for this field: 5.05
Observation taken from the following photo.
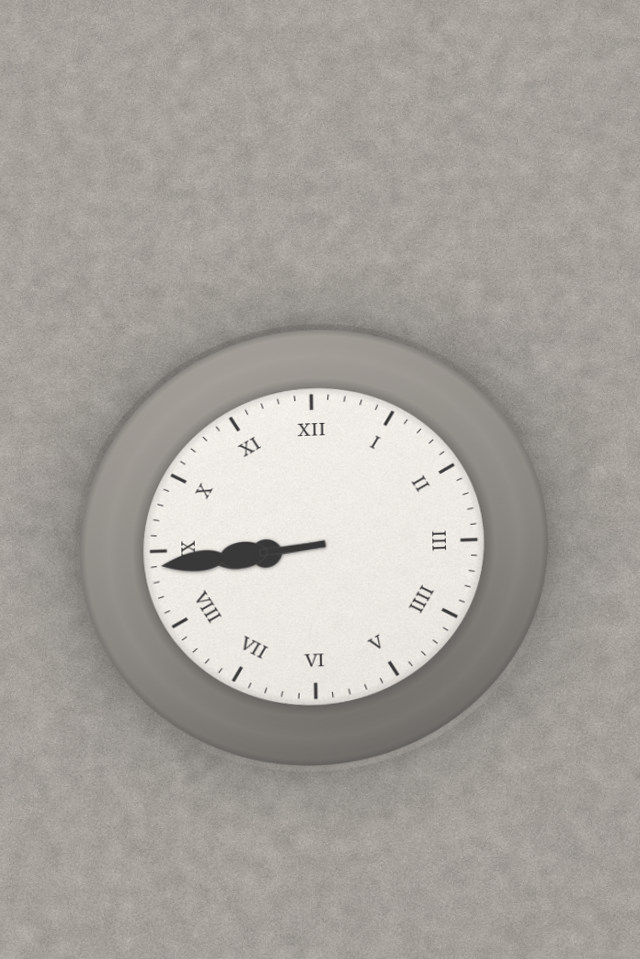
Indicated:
8.44
